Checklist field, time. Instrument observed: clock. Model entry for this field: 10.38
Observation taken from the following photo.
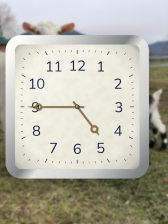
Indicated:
4.45
